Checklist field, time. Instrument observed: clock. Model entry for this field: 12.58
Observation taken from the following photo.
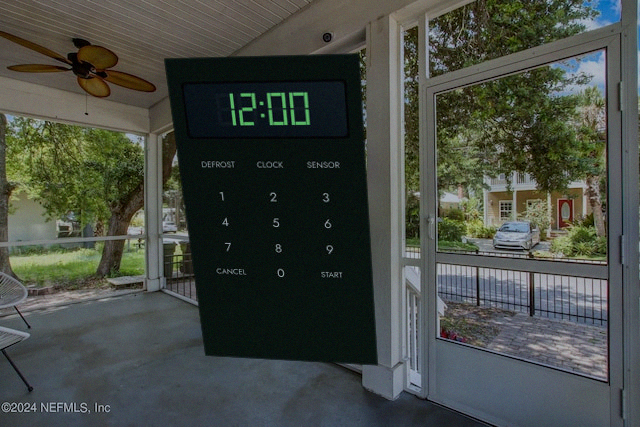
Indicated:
12.00
